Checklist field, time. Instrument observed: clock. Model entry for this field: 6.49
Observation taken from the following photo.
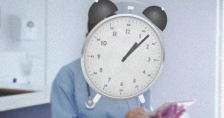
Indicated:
1.07
